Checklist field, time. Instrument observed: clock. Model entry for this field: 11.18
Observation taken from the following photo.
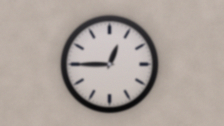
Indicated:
12.45
